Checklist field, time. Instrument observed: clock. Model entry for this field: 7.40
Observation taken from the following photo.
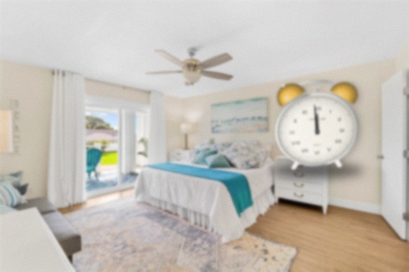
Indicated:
11.59
